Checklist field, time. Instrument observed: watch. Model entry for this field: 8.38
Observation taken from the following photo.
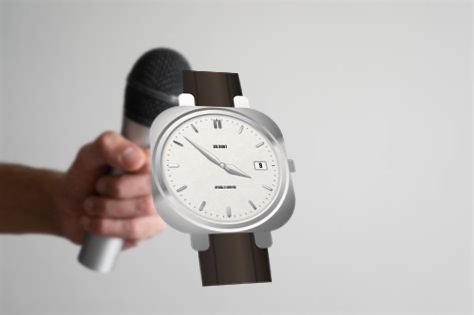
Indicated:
3.52
